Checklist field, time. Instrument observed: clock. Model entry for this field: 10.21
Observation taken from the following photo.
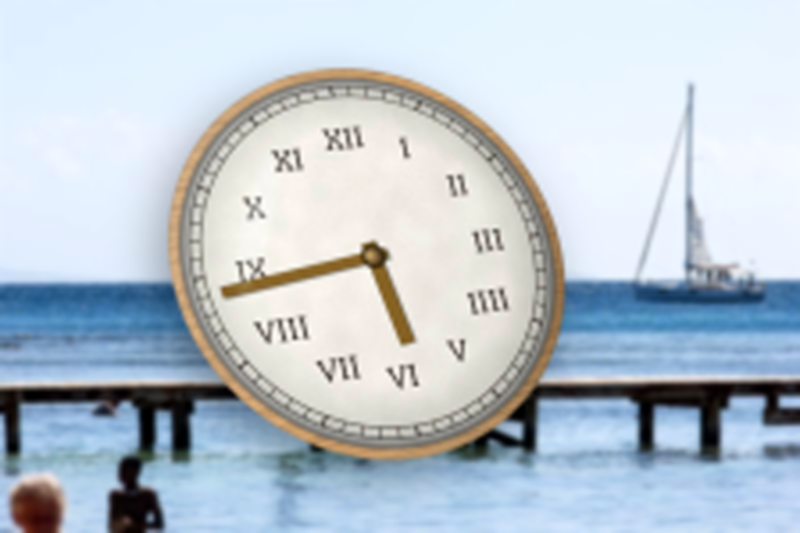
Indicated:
5.44
